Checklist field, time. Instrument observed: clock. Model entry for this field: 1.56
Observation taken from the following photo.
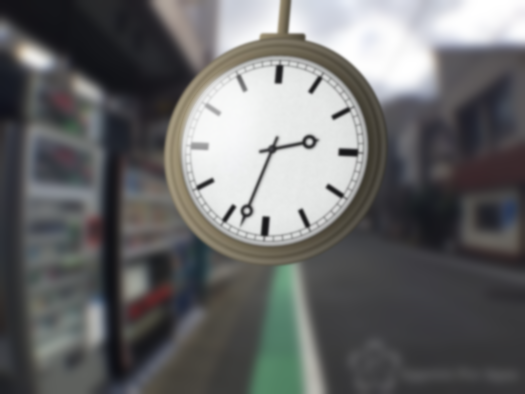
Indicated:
2.33
